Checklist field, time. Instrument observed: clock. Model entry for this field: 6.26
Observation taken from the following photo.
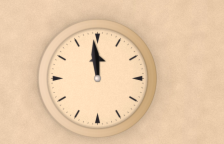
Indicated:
11.59
